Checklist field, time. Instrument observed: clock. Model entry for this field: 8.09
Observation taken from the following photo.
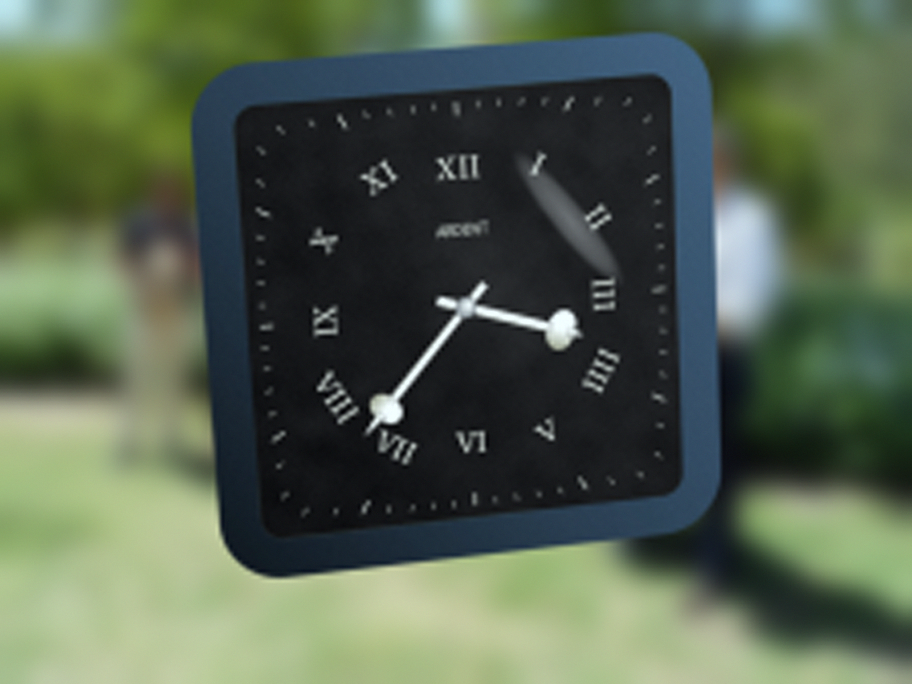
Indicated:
3.37
